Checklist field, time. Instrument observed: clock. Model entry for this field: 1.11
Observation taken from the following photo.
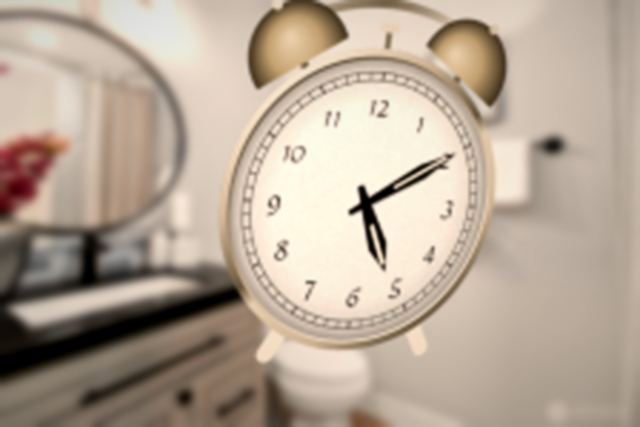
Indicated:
5.10
